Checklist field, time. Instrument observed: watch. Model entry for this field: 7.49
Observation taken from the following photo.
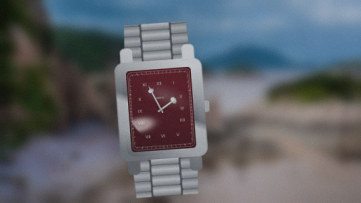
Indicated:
1.56
